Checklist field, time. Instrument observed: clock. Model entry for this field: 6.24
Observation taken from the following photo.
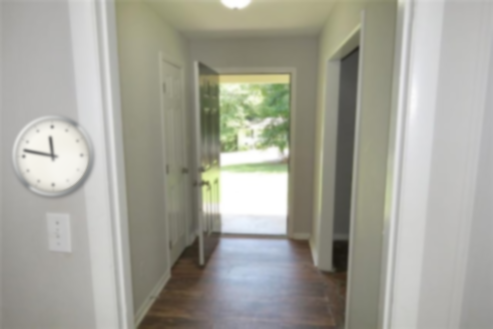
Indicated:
11.47
